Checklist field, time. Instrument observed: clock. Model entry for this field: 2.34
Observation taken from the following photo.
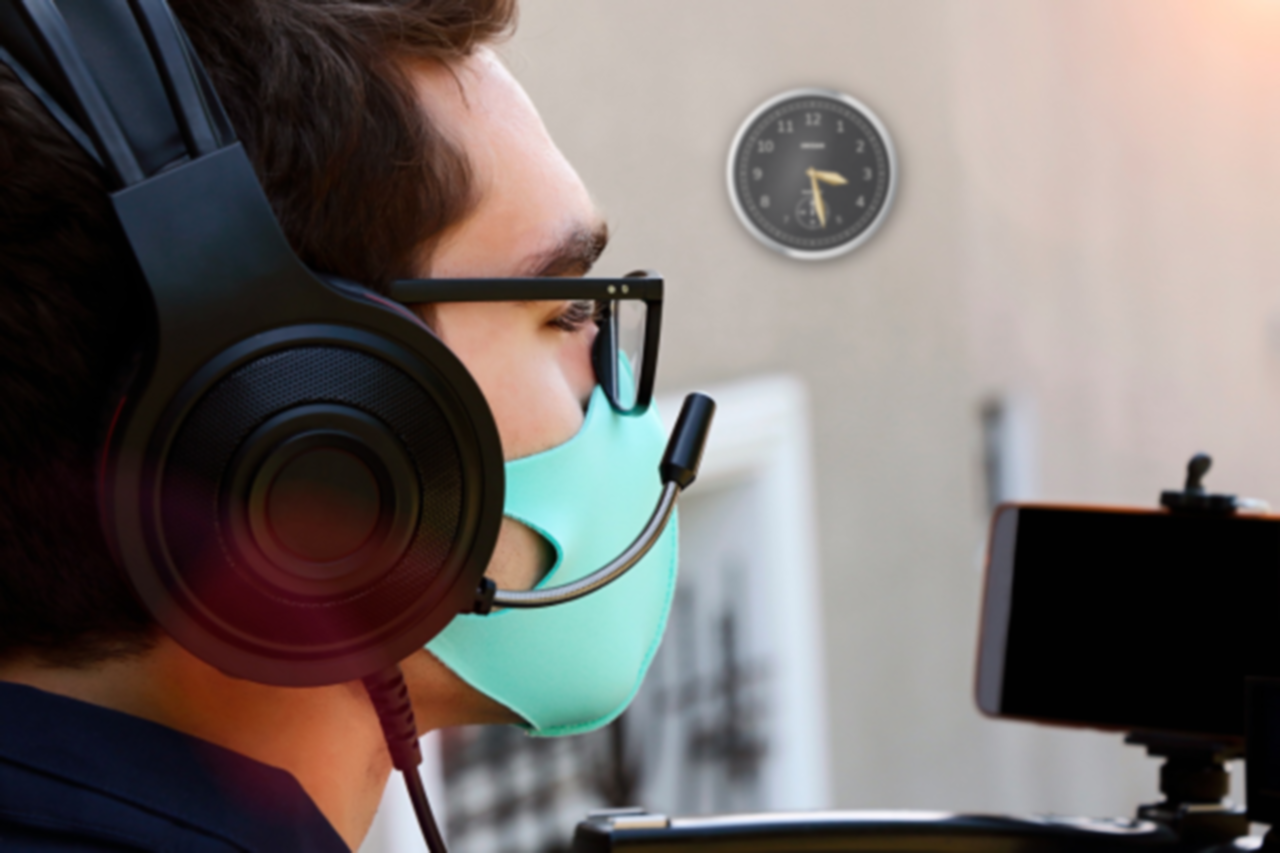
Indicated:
3.28
